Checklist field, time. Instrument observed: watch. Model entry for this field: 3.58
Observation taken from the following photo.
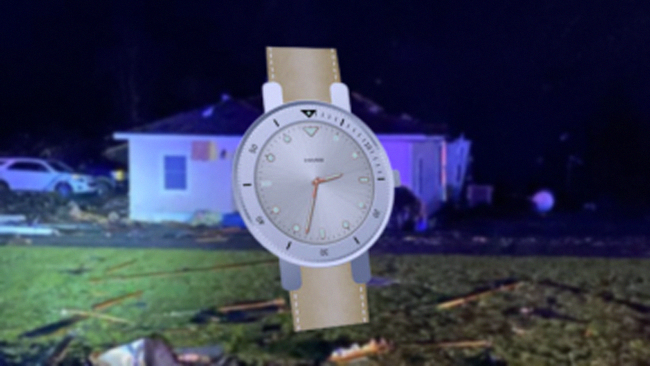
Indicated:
2.33
